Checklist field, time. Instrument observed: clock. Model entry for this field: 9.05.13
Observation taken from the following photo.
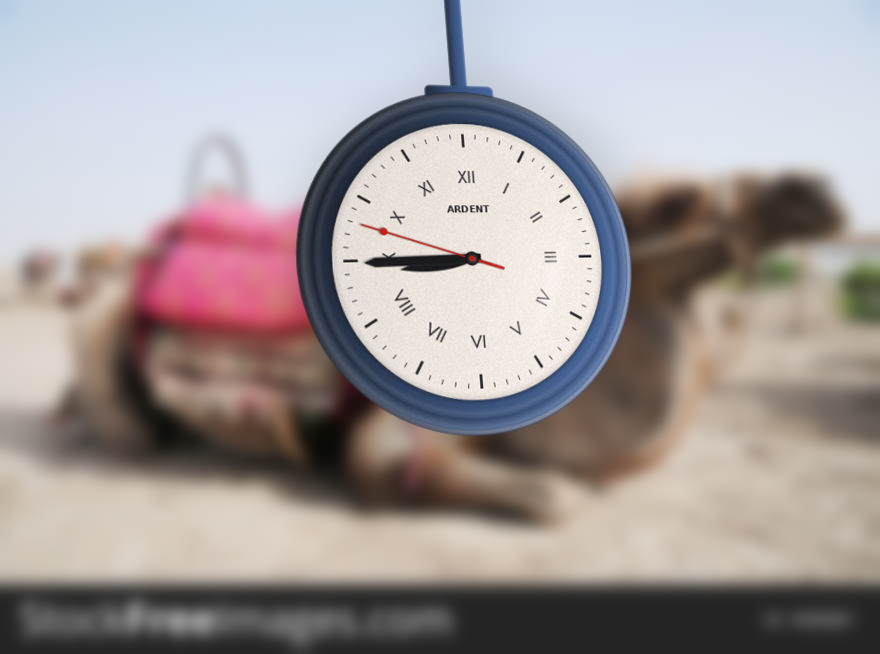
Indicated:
8.44.48
